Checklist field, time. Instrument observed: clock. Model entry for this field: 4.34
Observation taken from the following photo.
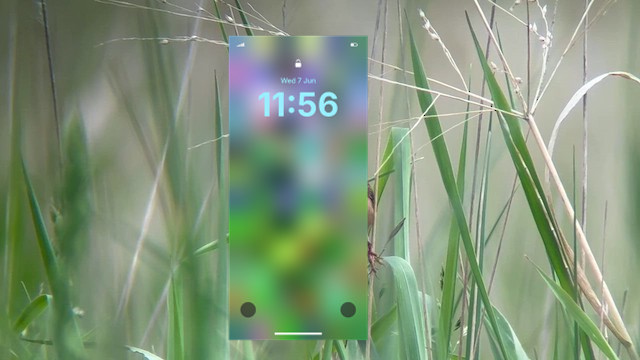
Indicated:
11.56
